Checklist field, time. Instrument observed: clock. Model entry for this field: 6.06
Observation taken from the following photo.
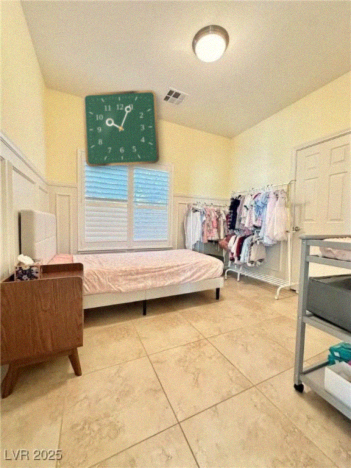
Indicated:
10.04
